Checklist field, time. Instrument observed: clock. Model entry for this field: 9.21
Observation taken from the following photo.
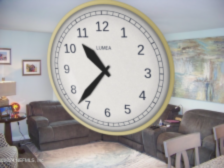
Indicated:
10.37
